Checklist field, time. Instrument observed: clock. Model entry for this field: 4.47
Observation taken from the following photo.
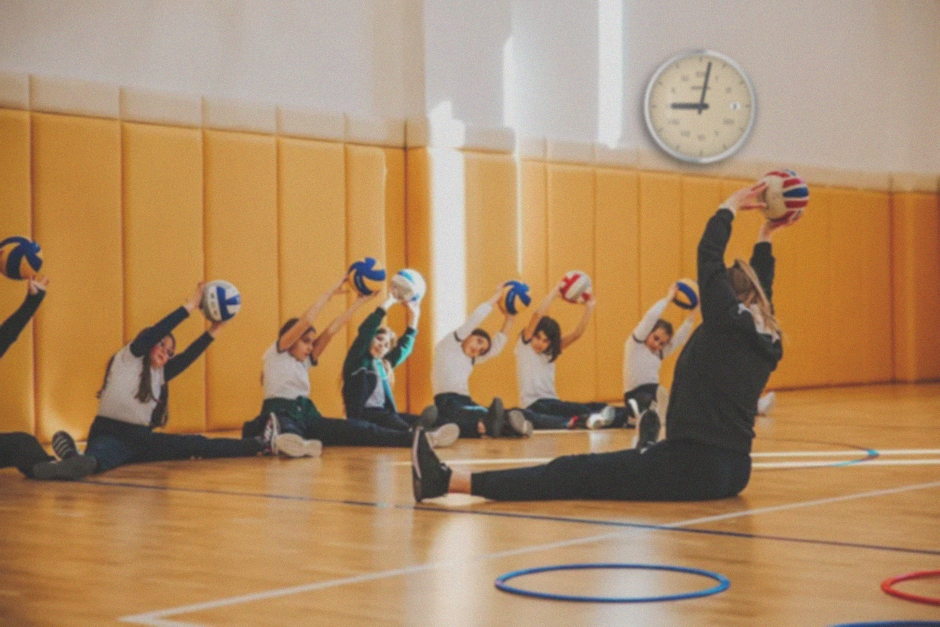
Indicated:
9.02
